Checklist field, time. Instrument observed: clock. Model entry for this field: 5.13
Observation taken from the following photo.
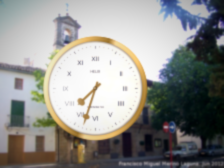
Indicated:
7.33
